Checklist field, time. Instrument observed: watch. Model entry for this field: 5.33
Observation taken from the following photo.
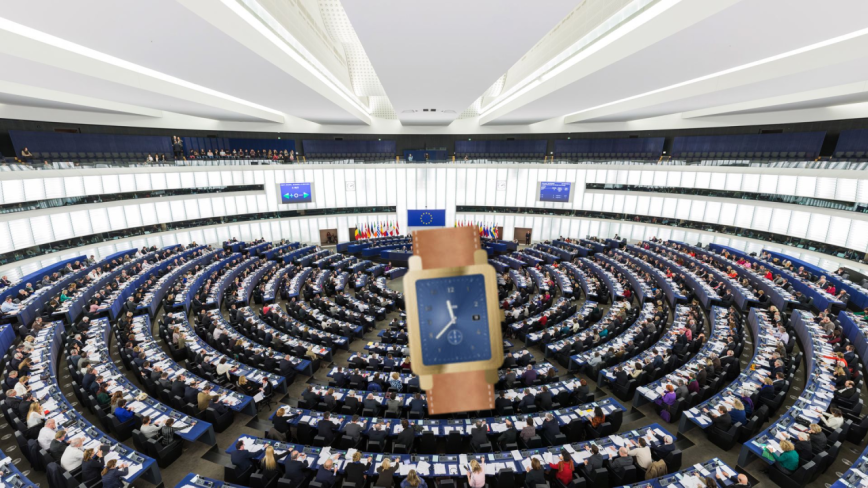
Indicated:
11.38
